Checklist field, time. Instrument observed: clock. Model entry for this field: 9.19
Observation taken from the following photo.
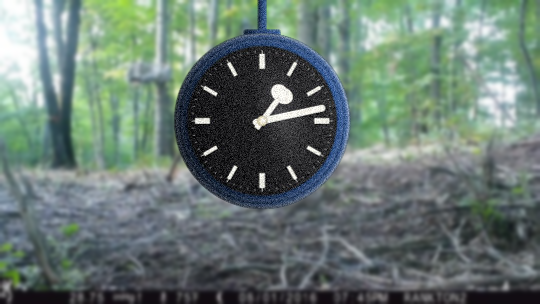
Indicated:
1.13
